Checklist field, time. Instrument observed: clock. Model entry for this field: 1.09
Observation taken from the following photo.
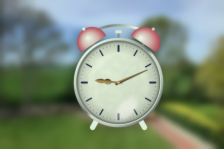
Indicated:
9.11
